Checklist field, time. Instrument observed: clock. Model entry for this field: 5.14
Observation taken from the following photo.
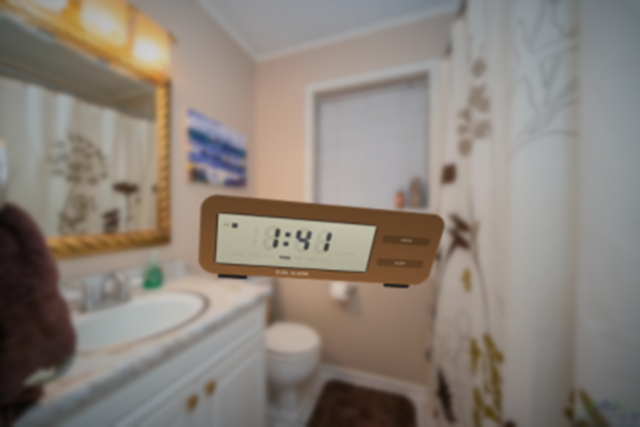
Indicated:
1.41
